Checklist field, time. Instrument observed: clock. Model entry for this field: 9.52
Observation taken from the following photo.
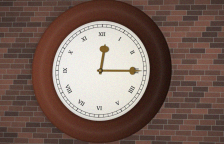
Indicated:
12.15
